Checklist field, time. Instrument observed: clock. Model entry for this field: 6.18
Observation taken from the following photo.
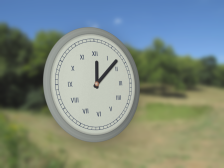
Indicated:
12.08
